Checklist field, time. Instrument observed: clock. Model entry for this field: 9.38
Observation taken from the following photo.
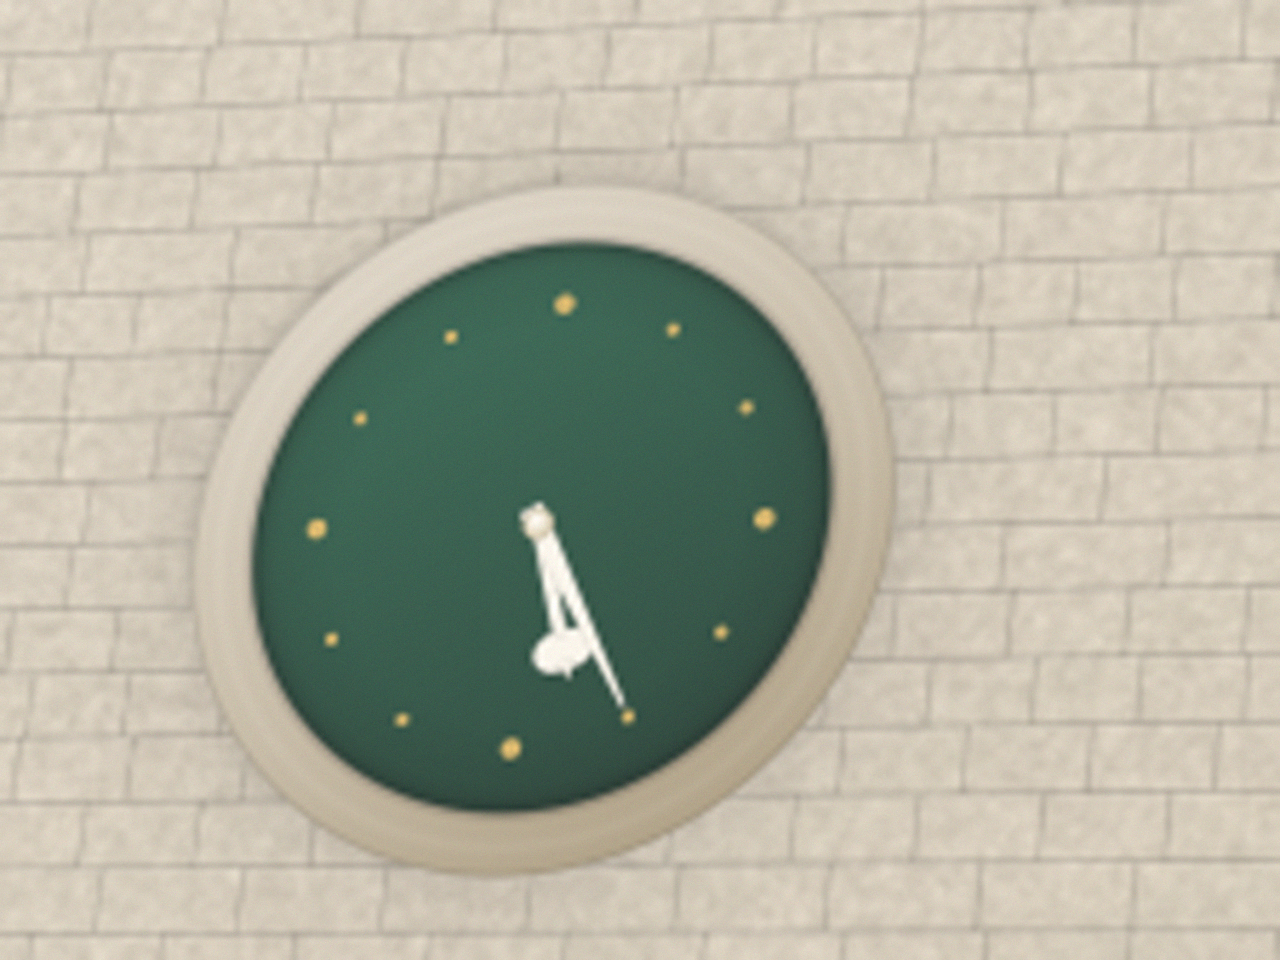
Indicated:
5.25
